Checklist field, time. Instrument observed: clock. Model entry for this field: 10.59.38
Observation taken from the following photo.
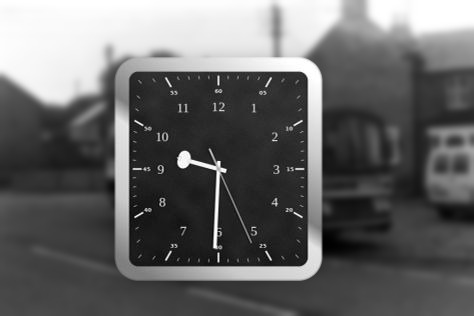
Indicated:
9.30.26
